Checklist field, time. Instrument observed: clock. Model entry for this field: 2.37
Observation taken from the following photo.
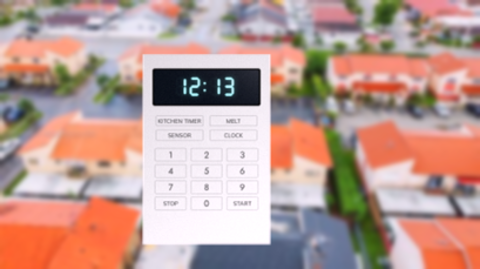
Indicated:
12.13
